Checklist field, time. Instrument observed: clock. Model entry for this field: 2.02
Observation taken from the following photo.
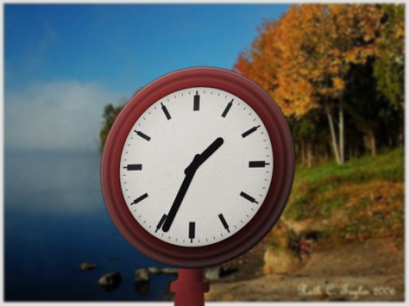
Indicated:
1.34
